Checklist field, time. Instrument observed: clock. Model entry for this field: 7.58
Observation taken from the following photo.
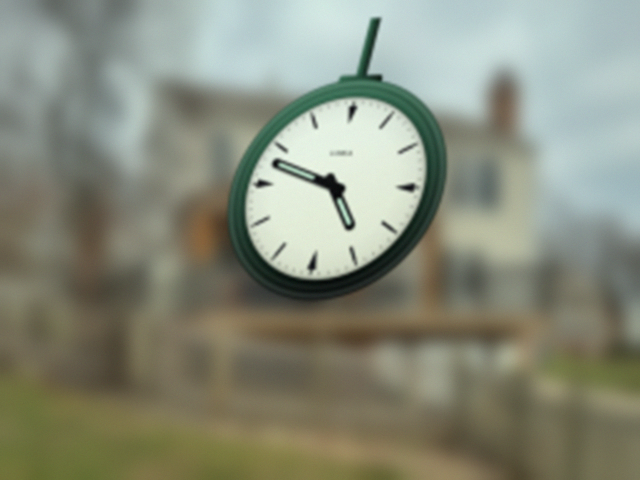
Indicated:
4.48
